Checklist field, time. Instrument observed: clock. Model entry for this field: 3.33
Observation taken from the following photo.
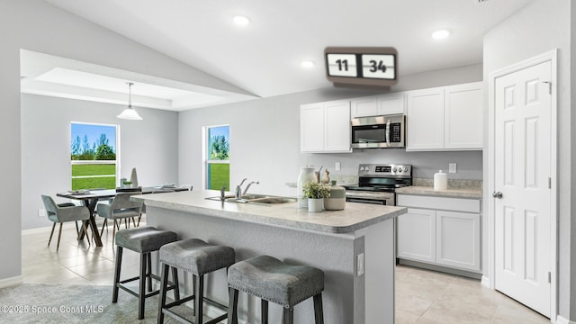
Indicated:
11.34
